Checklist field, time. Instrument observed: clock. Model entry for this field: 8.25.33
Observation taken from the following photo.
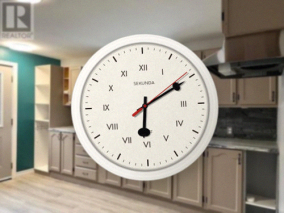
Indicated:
6.10.09
